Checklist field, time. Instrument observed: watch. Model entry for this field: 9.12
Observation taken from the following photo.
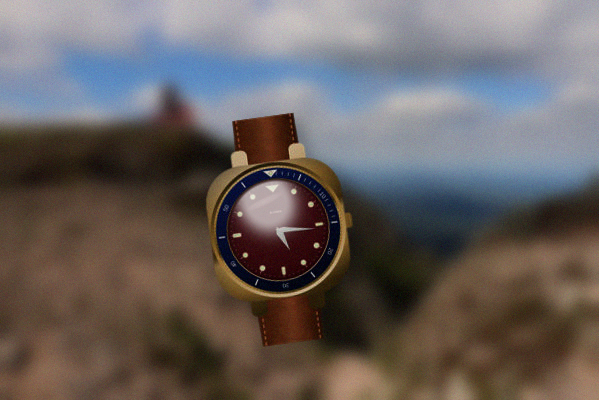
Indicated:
5.16
